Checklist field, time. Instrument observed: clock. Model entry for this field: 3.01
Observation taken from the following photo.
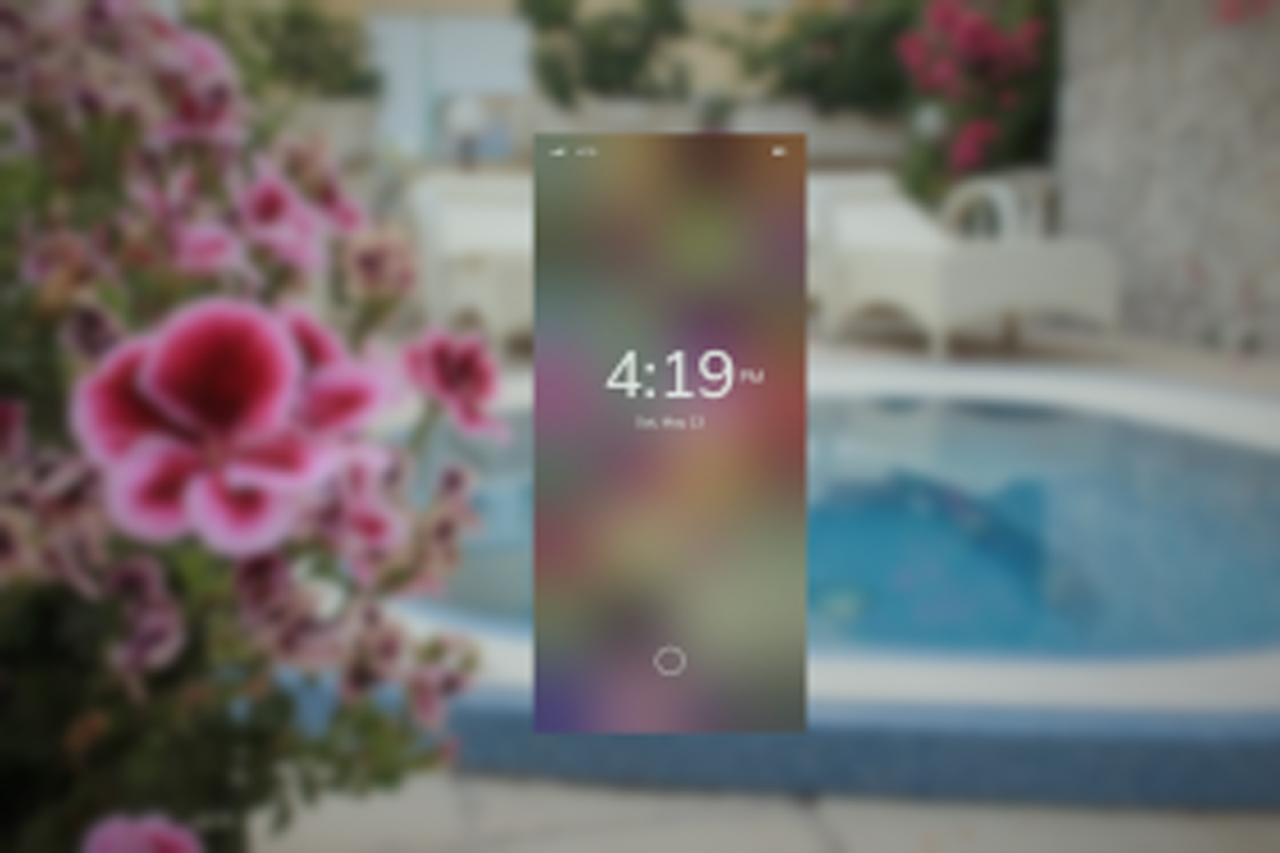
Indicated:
4.19
